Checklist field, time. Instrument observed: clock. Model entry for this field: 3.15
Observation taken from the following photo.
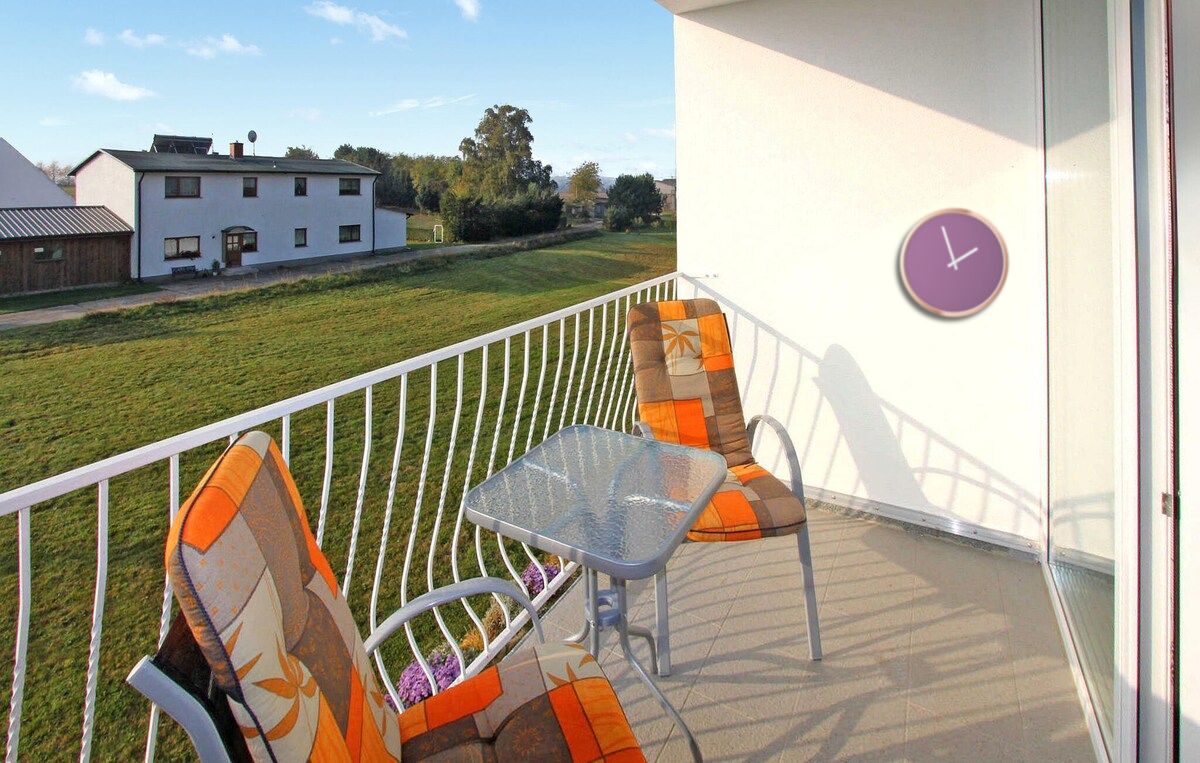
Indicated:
1.57
